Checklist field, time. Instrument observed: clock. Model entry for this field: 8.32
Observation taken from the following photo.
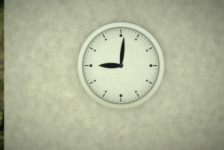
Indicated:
9.01
